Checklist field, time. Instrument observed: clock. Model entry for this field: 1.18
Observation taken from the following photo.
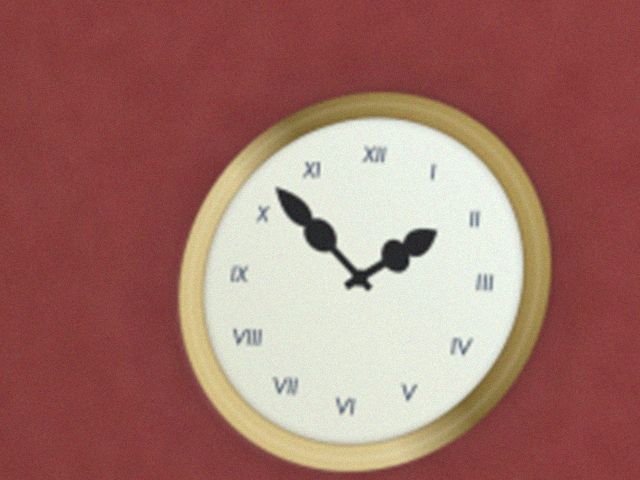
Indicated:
1.52
